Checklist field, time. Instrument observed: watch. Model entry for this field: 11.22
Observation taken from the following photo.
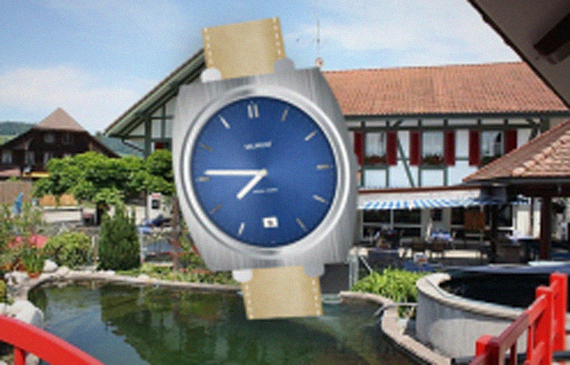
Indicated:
7.46
